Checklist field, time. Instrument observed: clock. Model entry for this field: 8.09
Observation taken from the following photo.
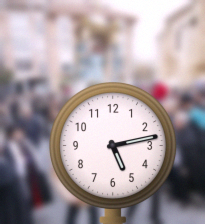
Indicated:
5.13
